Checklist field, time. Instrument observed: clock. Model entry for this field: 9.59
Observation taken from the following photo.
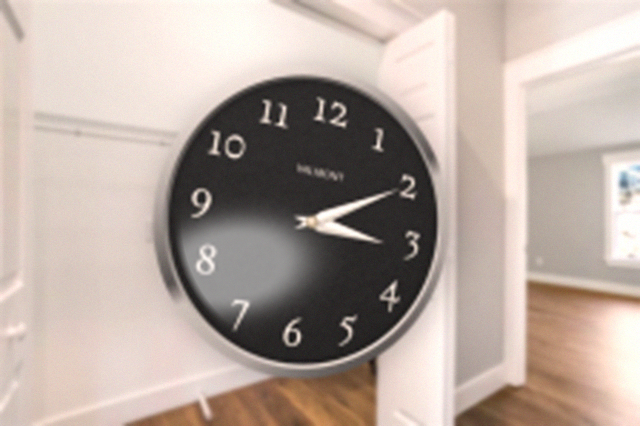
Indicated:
3.10
